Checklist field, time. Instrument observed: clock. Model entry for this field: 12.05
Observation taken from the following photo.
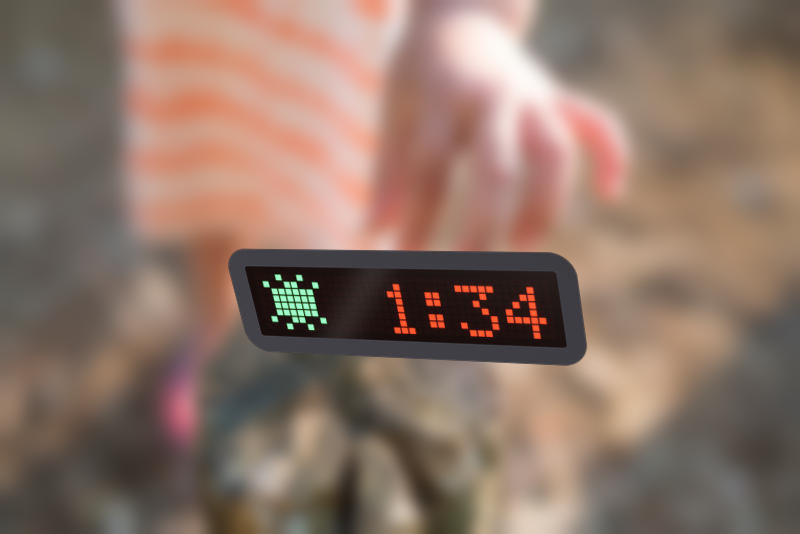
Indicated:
1.34
